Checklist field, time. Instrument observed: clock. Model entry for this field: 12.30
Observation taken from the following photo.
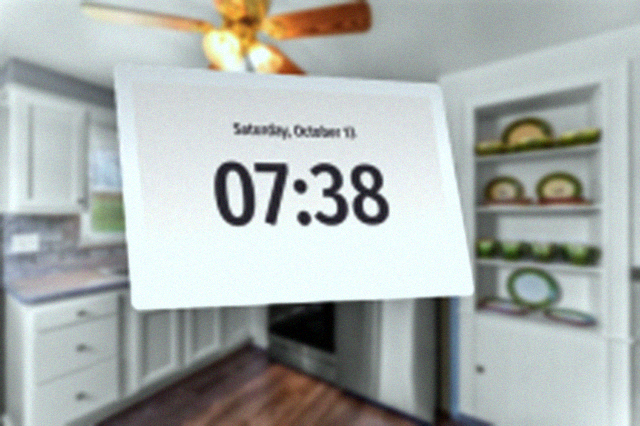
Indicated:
7.38
